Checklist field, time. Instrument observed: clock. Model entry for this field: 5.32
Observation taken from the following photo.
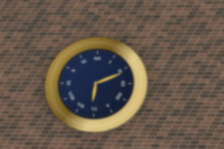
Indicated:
6.11
